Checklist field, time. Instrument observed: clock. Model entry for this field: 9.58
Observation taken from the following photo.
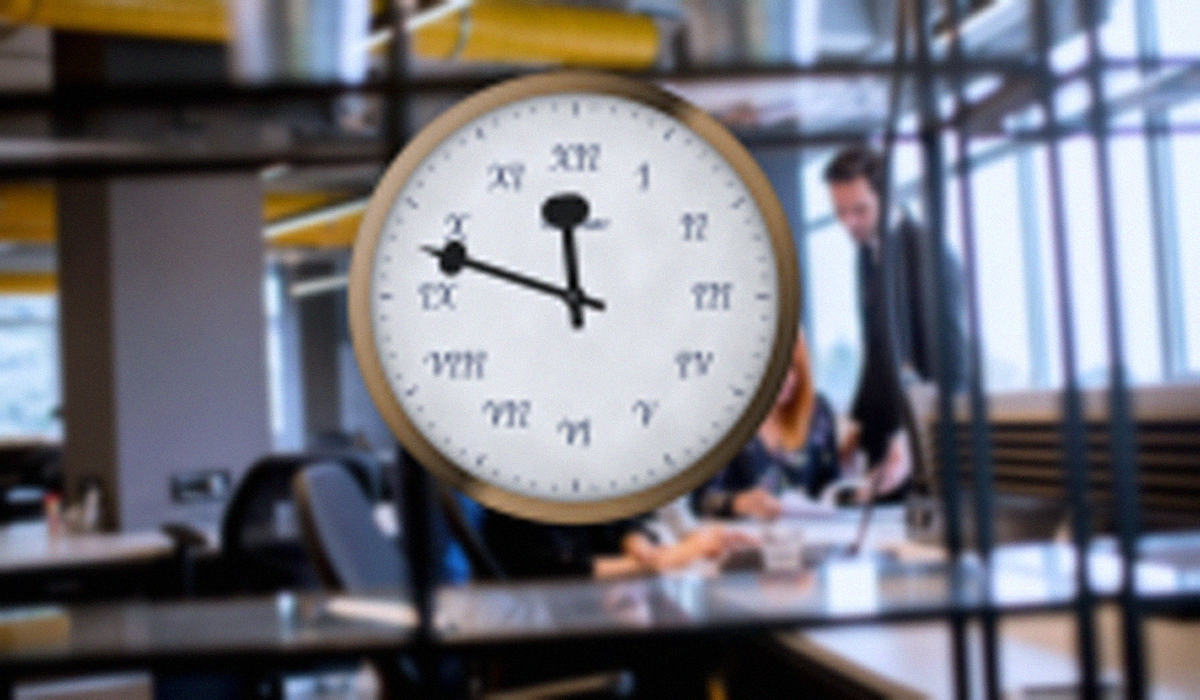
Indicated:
11.48
